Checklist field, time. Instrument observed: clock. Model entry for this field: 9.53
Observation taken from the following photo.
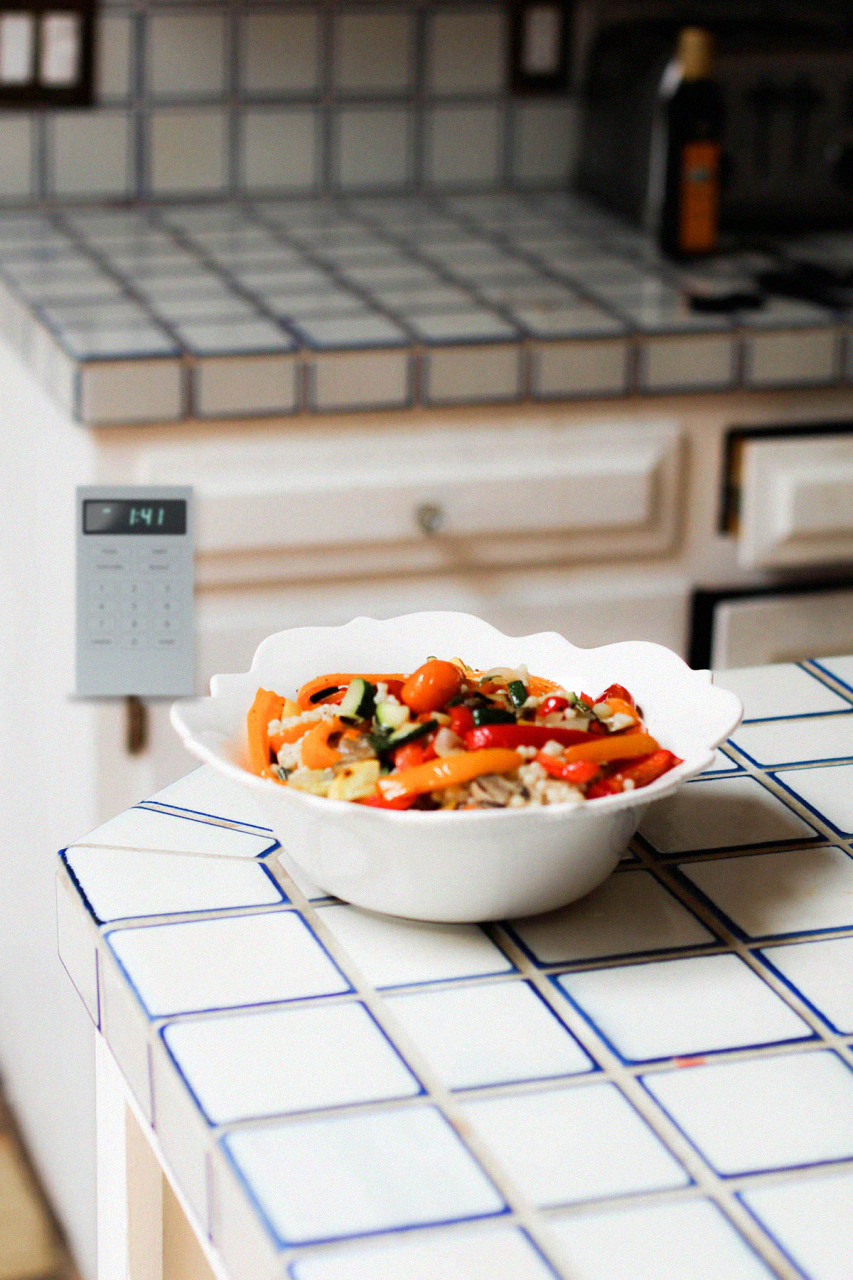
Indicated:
1.41
